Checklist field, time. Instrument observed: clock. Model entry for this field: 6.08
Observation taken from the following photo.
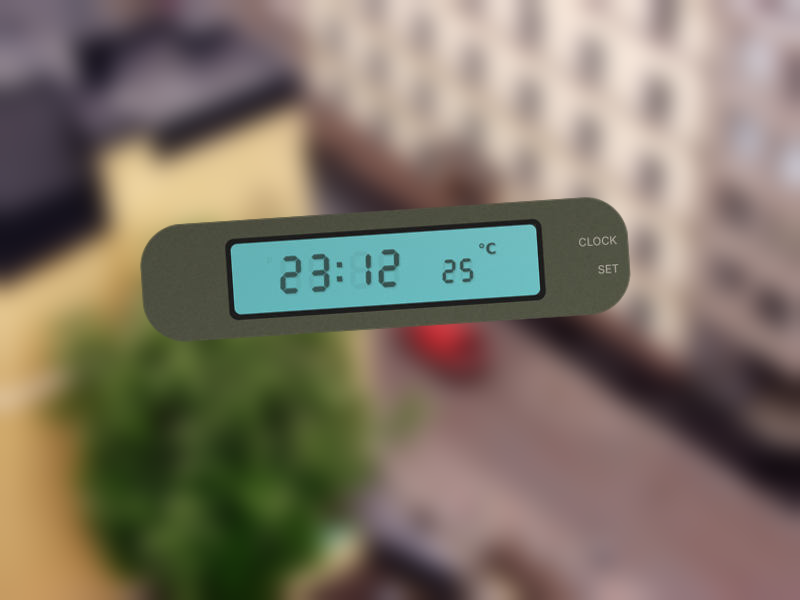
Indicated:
23.12
